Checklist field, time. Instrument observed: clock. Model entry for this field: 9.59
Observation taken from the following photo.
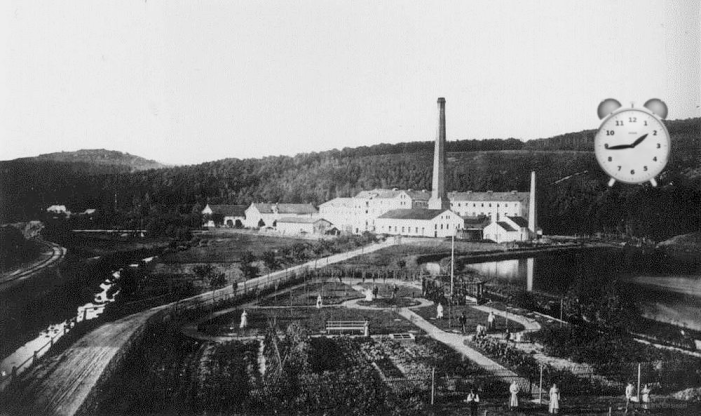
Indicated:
1.44
